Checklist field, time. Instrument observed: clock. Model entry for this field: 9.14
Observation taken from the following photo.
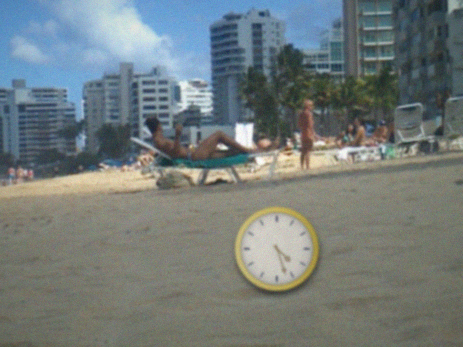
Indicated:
4.27
